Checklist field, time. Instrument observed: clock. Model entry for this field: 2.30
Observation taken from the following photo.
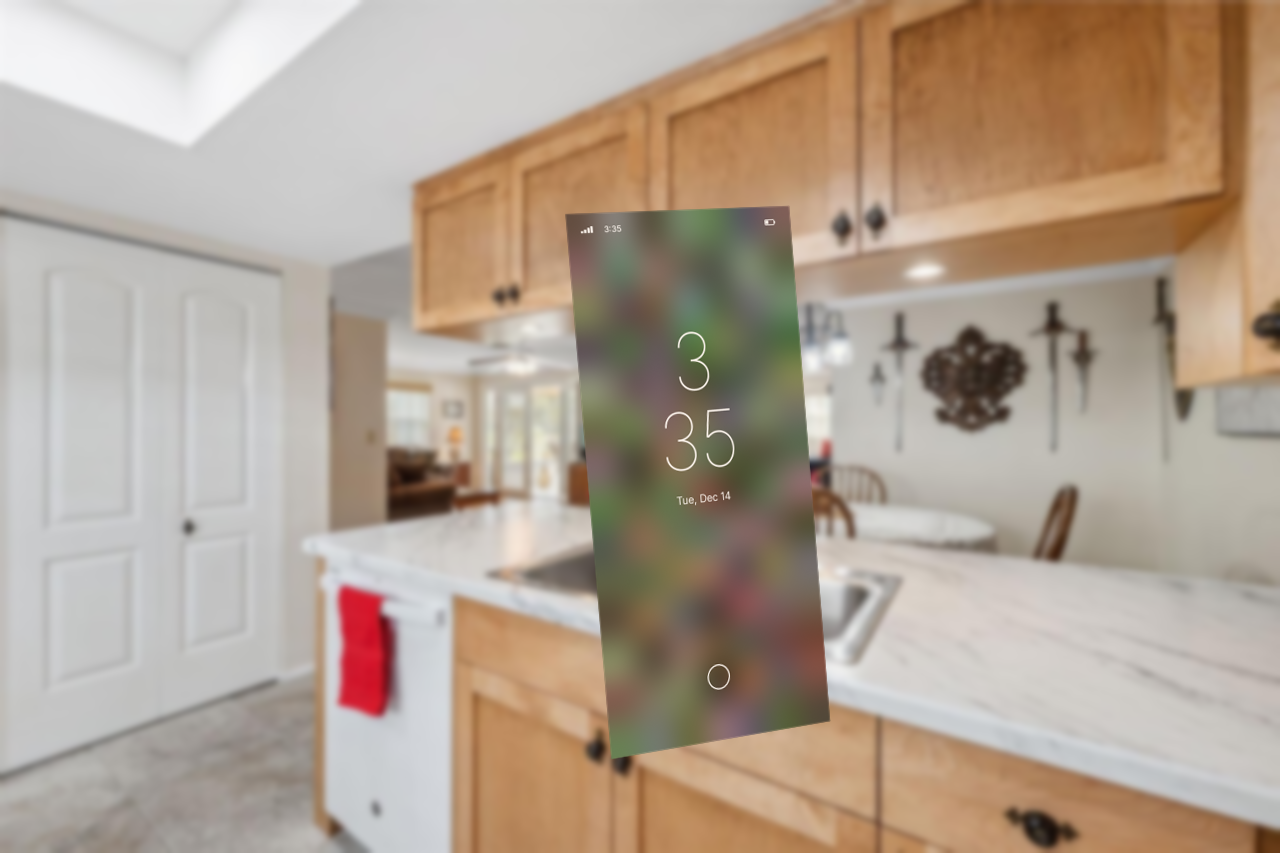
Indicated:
3.35
